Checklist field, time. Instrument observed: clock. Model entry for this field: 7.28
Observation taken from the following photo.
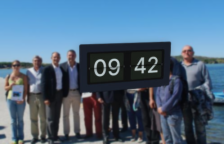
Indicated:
9.42
